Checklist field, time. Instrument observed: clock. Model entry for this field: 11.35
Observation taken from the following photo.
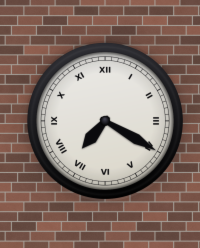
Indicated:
7.20
